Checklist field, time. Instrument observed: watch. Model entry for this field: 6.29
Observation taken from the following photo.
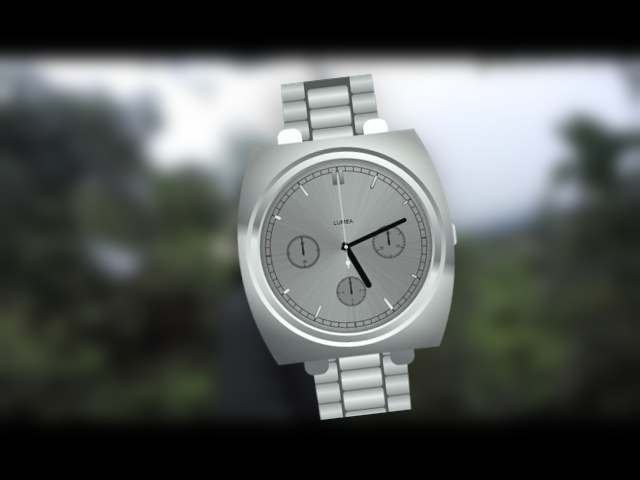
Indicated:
5.12
